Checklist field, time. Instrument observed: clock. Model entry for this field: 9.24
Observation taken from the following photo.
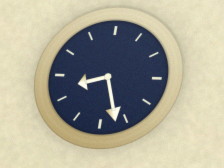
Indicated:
8.27
